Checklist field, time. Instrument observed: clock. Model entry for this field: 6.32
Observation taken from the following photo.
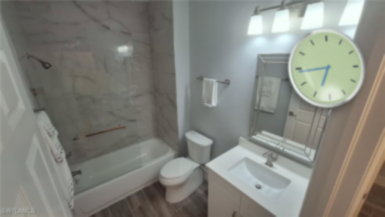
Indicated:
6.44
